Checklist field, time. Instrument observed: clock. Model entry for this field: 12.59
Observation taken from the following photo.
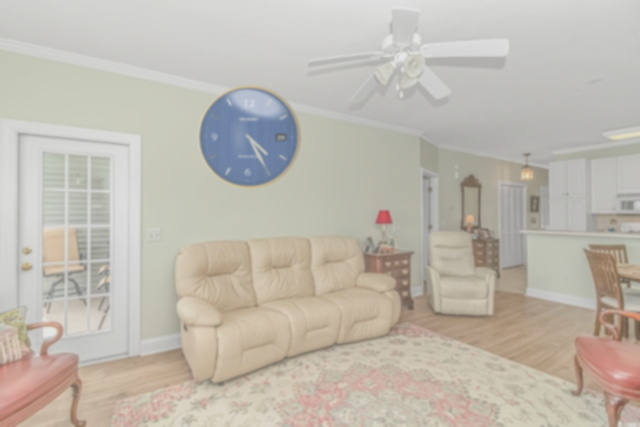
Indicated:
4.25
